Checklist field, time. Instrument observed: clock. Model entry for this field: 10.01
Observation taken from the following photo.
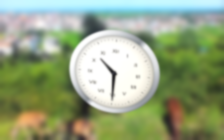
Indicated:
10.30
